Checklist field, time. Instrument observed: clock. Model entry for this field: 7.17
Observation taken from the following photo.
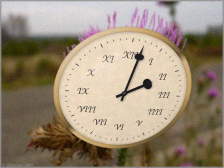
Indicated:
2.02
